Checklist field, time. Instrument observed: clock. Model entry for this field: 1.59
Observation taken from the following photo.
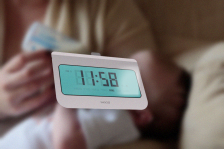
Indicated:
11.58
